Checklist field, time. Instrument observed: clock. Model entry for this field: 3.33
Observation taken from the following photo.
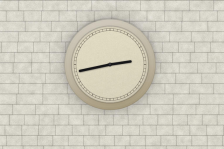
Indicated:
2.43
